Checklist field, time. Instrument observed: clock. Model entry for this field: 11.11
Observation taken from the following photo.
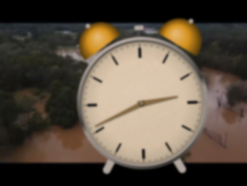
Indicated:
2.41
